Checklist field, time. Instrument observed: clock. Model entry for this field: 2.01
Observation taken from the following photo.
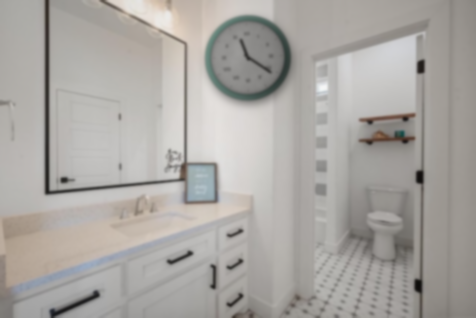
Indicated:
11.21
